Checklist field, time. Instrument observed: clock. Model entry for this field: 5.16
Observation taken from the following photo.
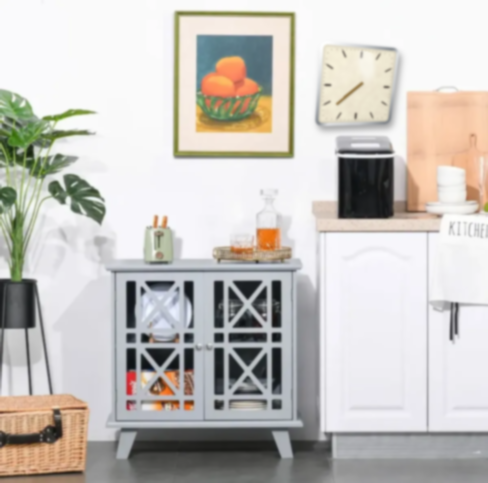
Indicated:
7.38
